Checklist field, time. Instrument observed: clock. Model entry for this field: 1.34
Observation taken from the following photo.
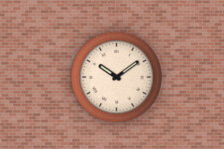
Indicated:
10.09
